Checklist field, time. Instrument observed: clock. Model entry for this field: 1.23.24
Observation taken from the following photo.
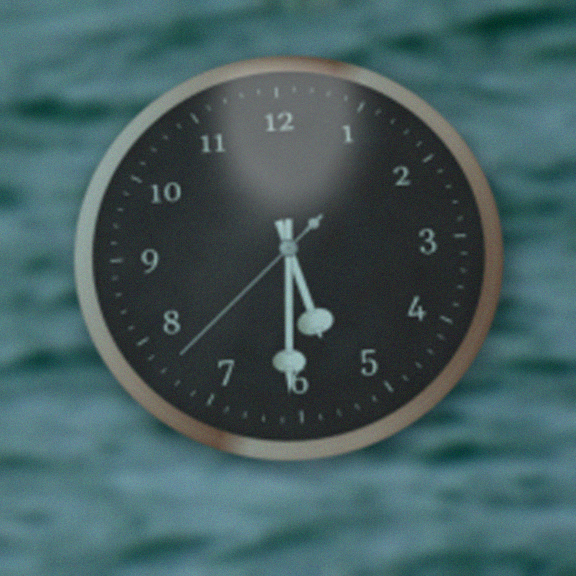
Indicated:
5.30.38
